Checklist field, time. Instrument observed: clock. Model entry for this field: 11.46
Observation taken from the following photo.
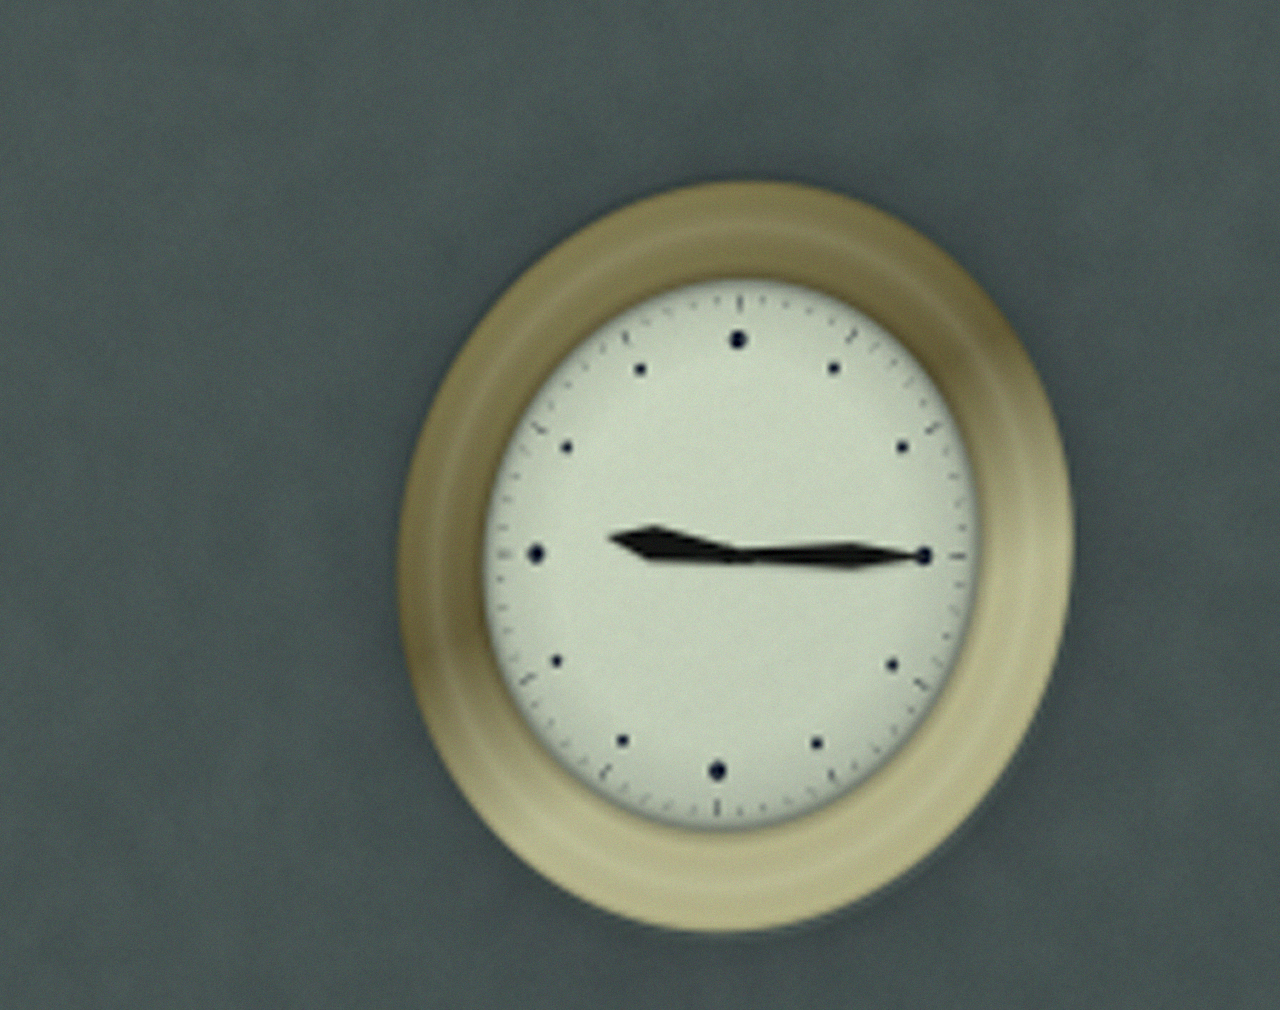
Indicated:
9.15
